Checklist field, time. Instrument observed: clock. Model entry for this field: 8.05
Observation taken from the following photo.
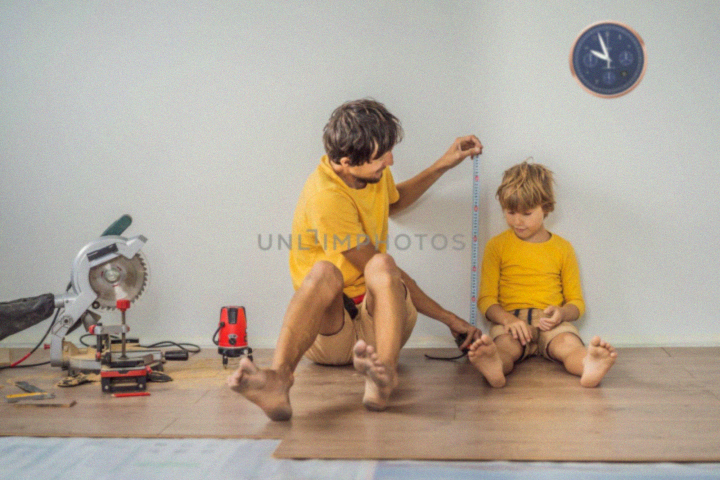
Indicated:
9.57
